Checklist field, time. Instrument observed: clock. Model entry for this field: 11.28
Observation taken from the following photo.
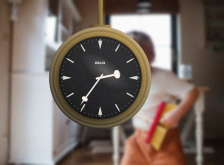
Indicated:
2.36
